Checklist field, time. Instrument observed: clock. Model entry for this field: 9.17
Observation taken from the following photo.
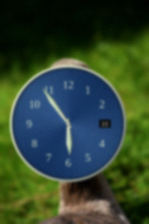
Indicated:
5.54
